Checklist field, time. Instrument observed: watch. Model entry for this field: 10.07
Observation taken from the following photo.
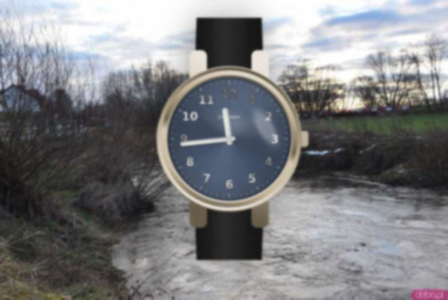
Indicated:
11.44
